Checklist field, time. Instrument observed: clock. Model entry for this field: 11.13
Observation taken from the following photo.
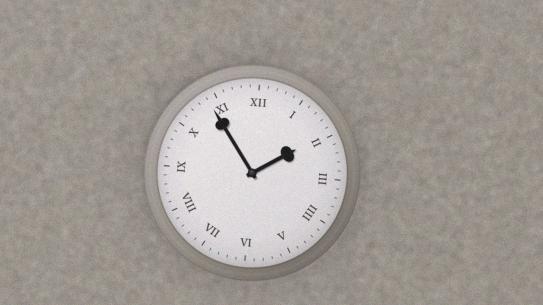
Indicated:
1.54
